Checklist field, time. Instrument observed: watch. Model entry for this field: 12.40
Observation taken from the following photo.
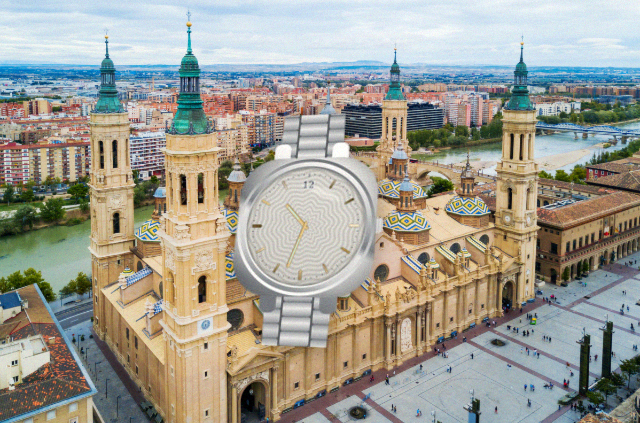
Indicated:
10.33
